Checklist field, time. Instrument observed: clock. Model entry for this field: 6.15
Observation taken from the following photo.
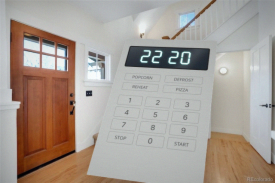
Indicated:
22.20
